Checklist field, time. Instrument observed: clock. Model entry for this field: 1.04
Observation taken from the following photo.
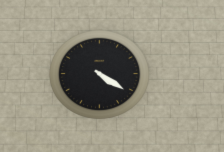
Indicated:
4.21
